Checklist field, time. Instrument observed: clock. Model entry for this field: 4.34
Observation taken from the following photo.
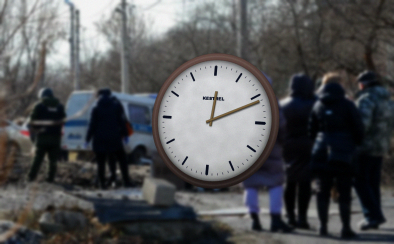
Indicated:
12.11
